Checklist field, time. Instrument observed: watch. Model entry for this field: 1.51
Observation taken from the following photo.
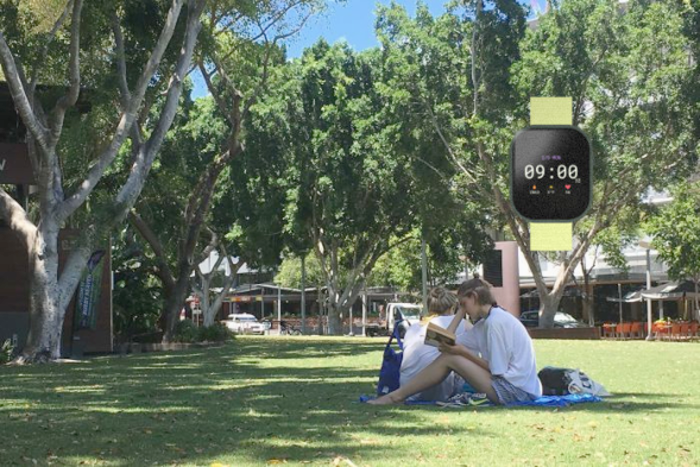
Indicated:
9.00
